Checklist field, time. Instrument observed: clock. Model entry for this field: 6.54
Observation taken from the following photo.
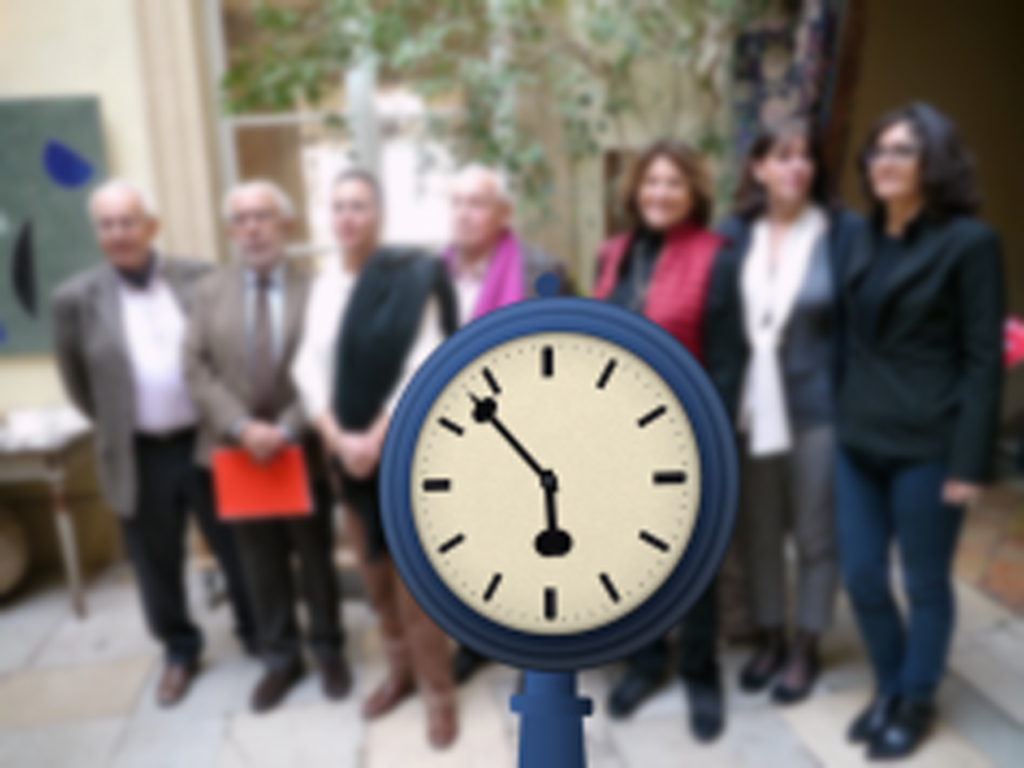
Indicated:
5.53
